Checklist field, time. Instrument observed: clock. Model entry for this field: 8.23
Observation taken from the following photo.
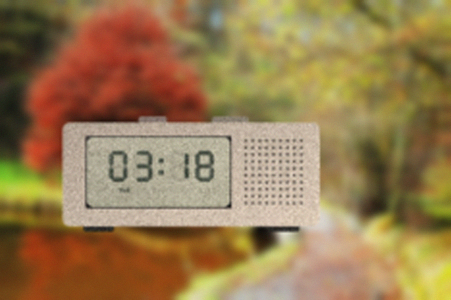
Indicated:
3.18
